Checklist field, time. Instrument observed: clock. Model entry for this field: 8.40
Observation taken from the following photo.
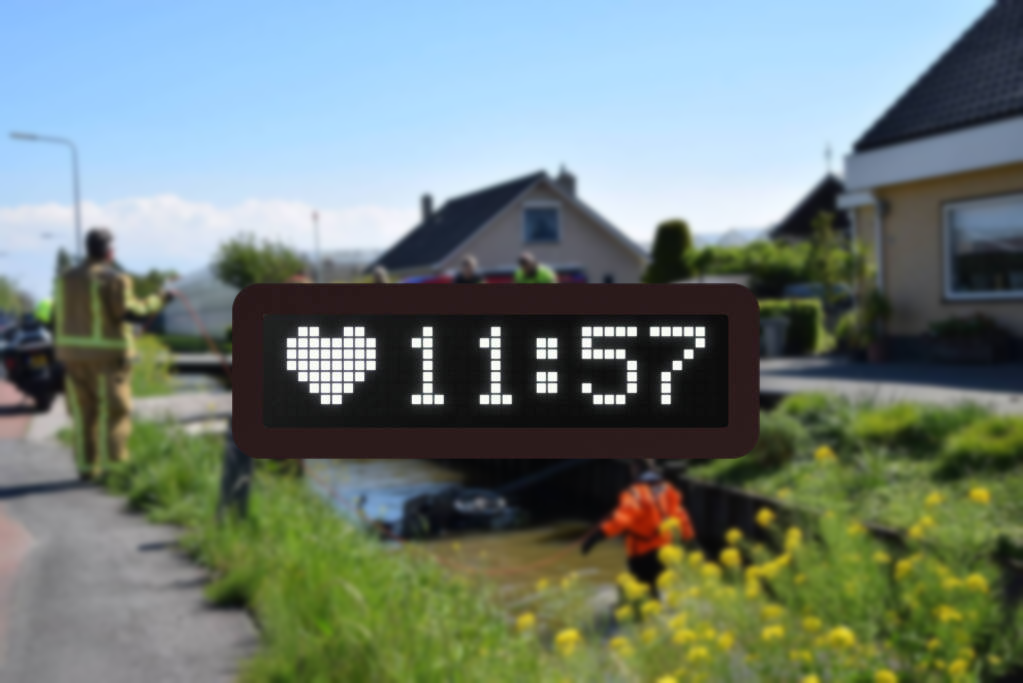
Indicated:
11.57
